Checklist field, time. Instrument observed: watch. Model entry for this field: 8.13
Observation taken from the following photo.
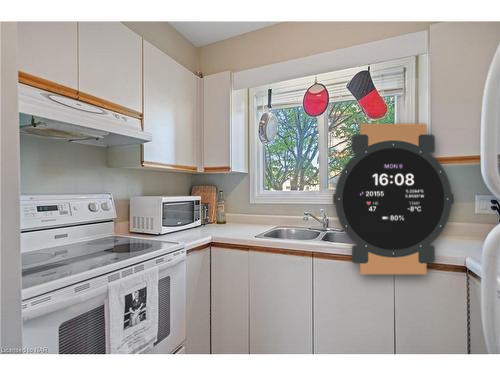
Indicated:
16.08
